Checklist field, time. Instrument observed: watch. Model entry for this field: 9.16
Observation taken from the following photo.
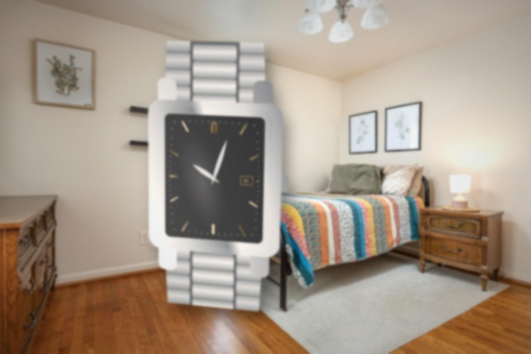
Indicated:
10.03
